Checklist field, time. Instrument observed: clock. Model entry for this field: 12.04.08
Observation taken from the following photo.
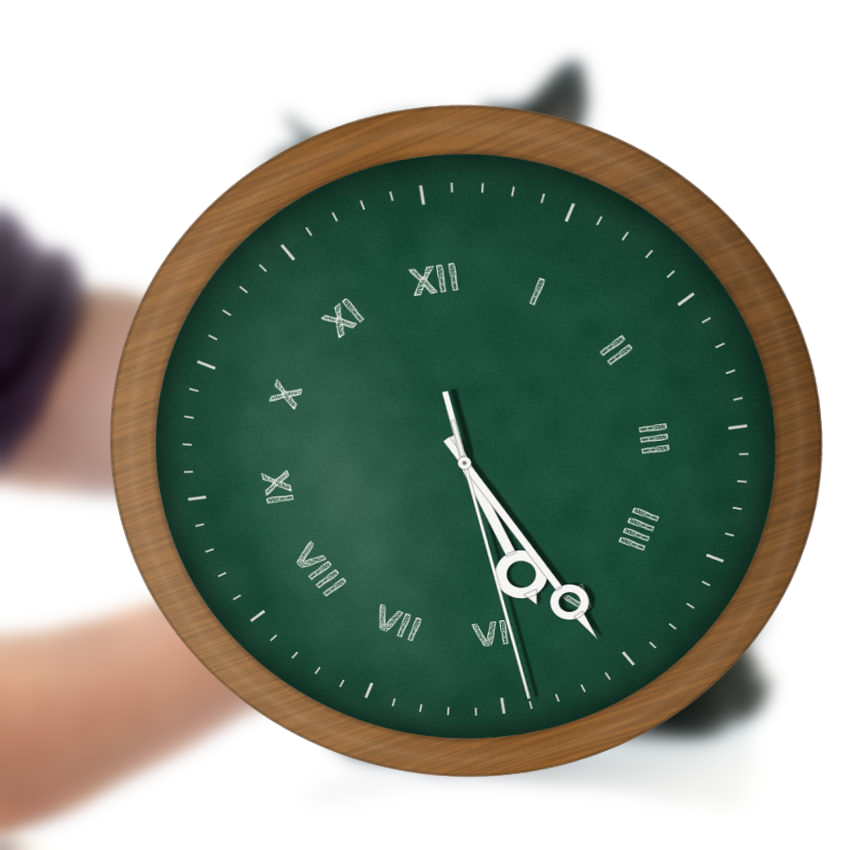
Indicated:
5.25.29
